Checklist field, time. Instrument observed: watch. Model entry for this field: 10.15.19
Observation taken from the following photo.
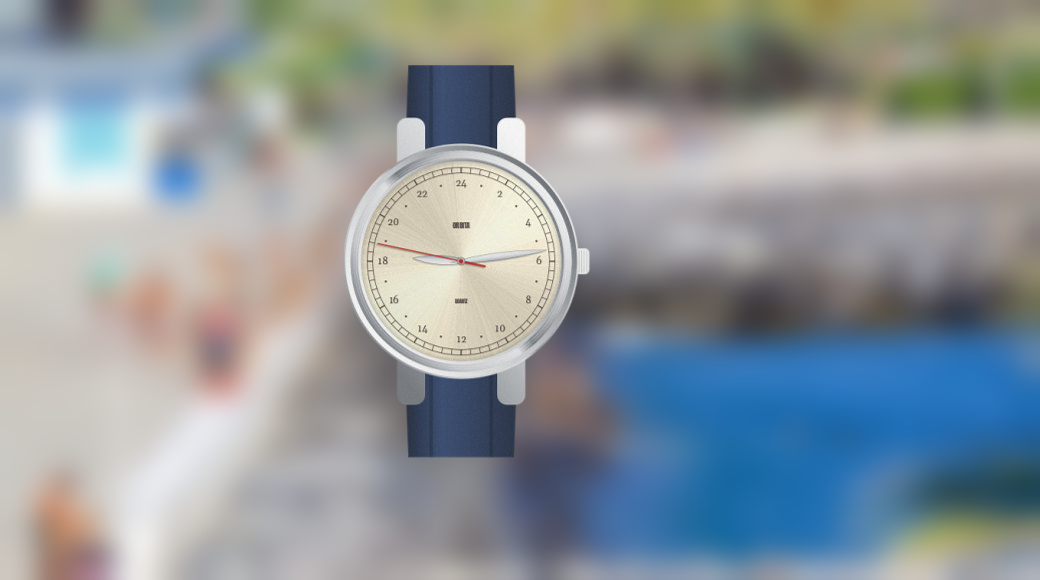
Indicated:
18.13.47
